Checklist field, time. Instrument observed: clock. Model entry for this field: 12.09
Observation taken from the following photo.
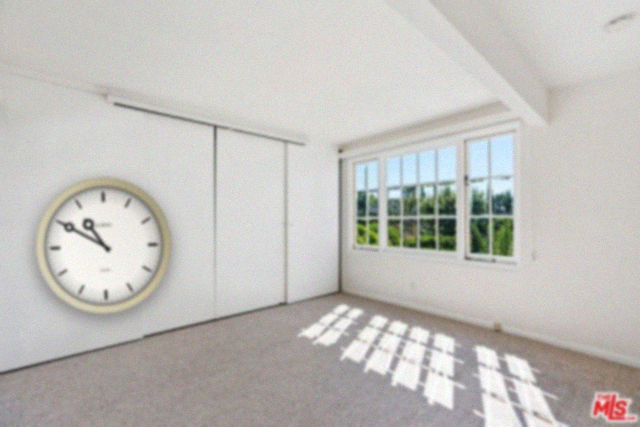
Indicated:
10.50
